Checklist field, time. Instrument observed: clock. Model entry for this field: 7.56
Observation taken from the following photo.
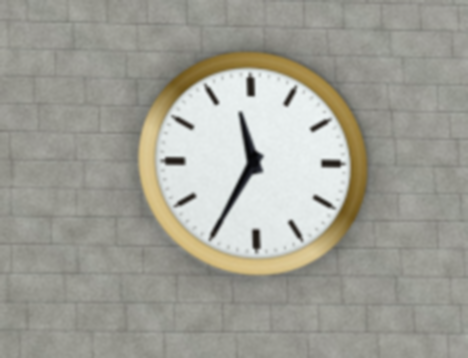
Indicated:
11.35
